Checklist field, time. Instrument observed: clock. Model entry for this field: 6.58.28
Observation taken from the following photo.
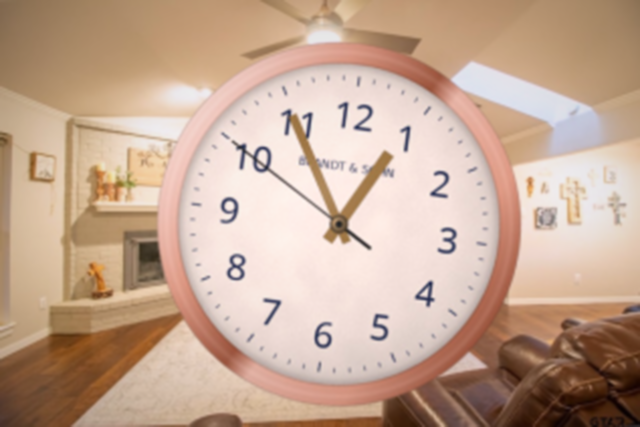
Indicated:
12.54.50
